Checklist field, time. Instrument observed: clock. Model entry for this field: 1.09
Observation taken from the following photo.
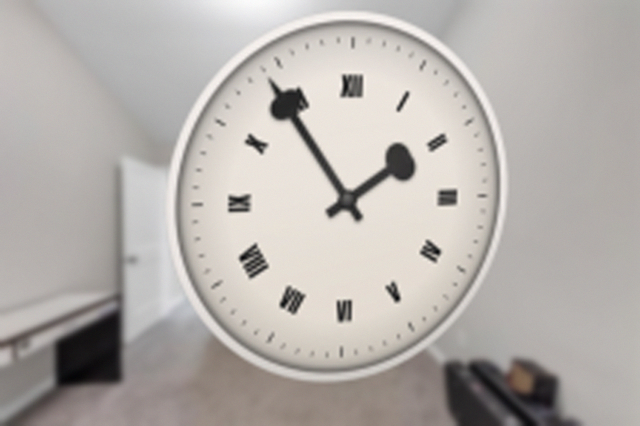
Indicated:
1.54
